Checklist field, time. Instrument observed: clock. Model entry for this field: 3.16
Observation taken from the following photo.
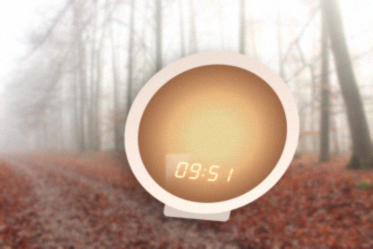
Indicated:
9.51
